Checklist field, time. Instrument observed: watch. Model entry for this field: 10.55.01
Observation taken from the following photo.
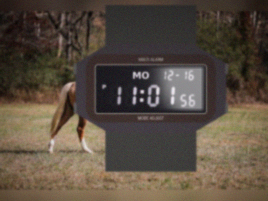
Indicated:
11.01.56
